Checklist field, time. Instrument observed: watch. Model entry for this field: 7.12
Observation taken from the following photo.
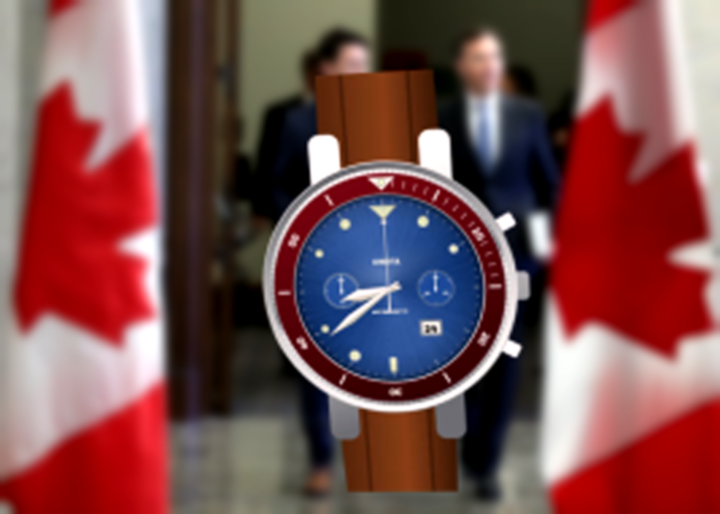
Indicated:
8.39
